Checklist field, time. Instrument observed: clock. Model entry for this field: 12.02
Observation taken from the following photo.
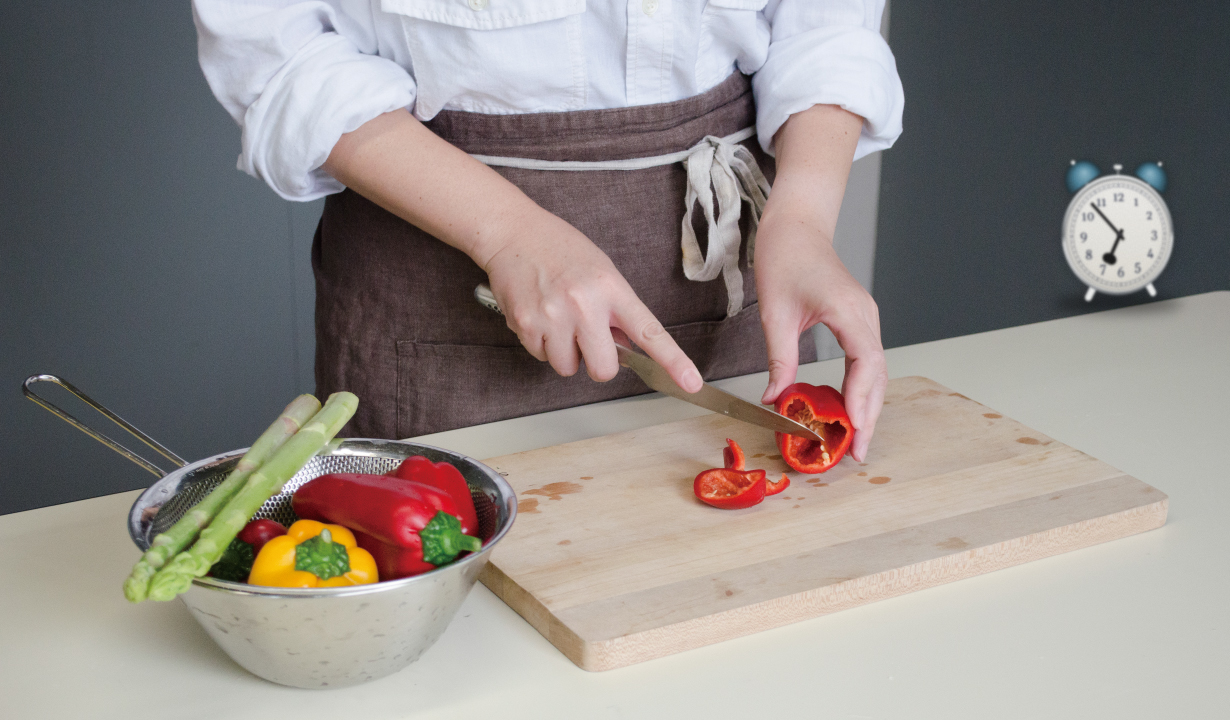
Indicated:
6.53
